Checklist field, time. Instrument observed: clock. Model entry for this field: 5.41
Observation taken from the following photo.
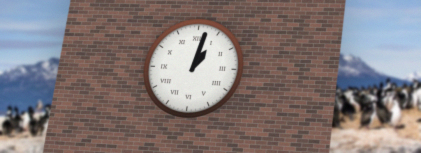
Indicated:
1.02
